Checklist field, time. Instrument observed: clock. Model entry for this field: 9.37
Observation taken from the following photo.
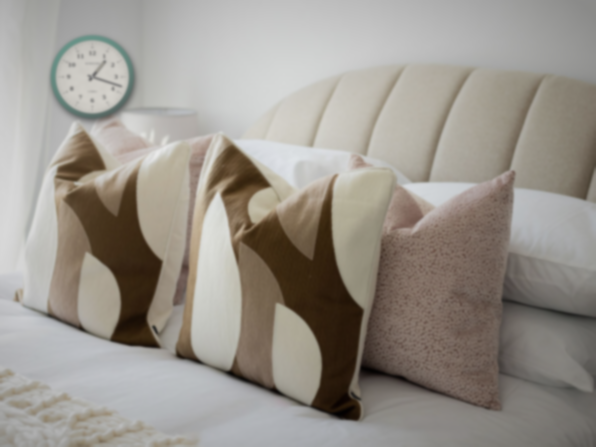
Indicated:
1.18
